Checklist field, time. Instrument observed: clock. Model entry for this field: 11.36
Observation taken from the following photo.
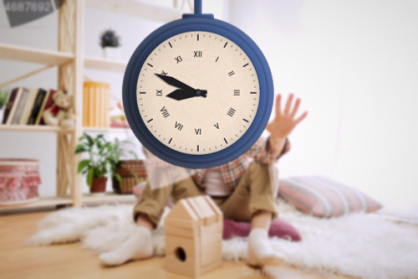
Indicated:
8.49
